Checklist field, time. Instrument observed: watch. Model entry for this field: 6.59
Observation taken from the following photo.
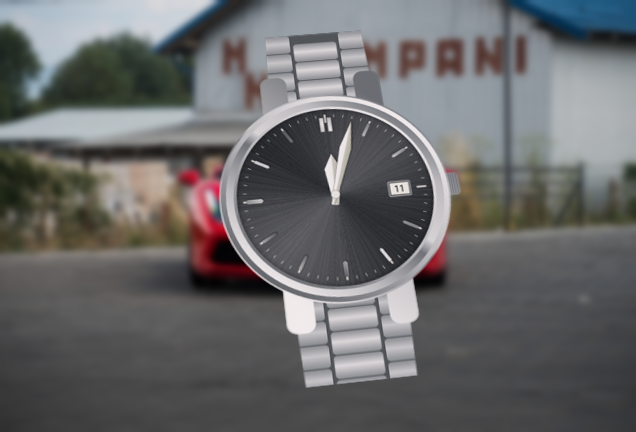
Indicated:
12.03
